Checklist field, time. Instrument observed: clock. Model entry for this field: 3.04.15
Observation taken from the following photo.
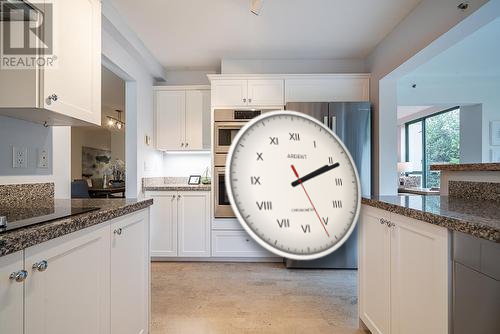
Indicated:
2.11.26
